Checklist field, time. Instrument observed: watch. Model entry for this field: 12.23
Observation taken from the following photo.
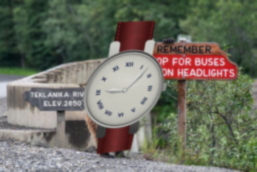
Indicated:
9.07
